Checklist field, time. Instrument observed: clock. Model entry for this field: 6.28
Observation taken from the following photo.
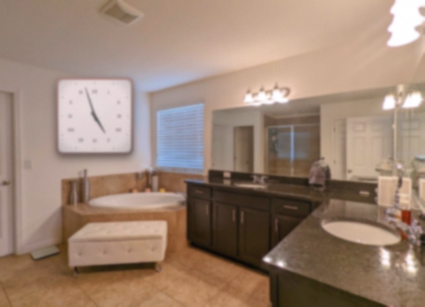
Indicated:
4.57
